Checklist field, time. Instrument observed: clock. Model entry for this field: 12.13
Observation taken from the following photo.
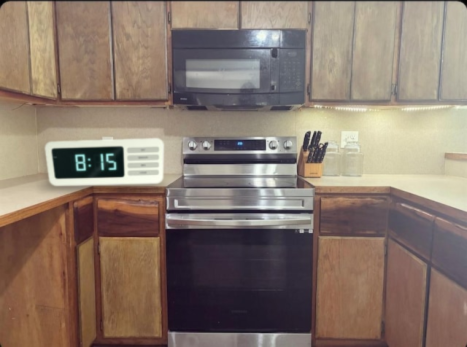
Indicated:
8.15
